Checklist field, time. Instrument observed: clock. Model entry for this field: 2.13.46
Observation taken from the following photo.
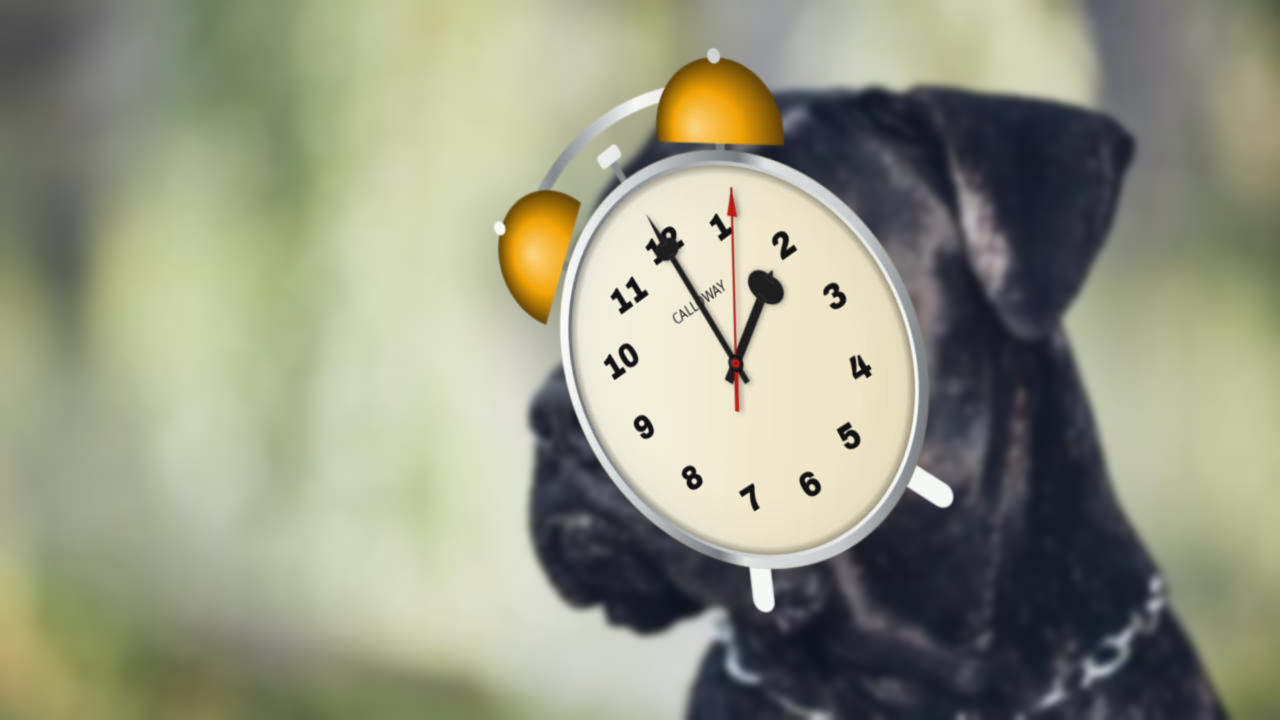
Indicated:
2.00.06
